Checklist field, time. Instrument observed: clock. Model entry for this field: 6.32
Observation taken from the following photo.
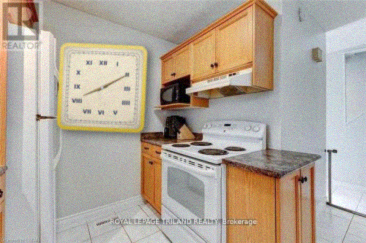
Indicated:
8.10
